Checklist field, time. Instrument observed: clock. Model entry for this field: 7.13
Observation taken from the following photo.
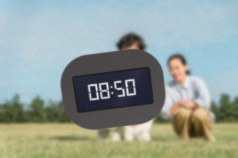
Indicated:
8.50
